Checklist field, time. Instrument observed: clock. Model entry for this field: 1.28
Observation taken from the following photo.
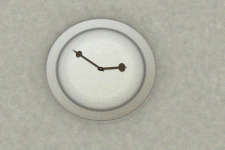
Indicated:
2.51
